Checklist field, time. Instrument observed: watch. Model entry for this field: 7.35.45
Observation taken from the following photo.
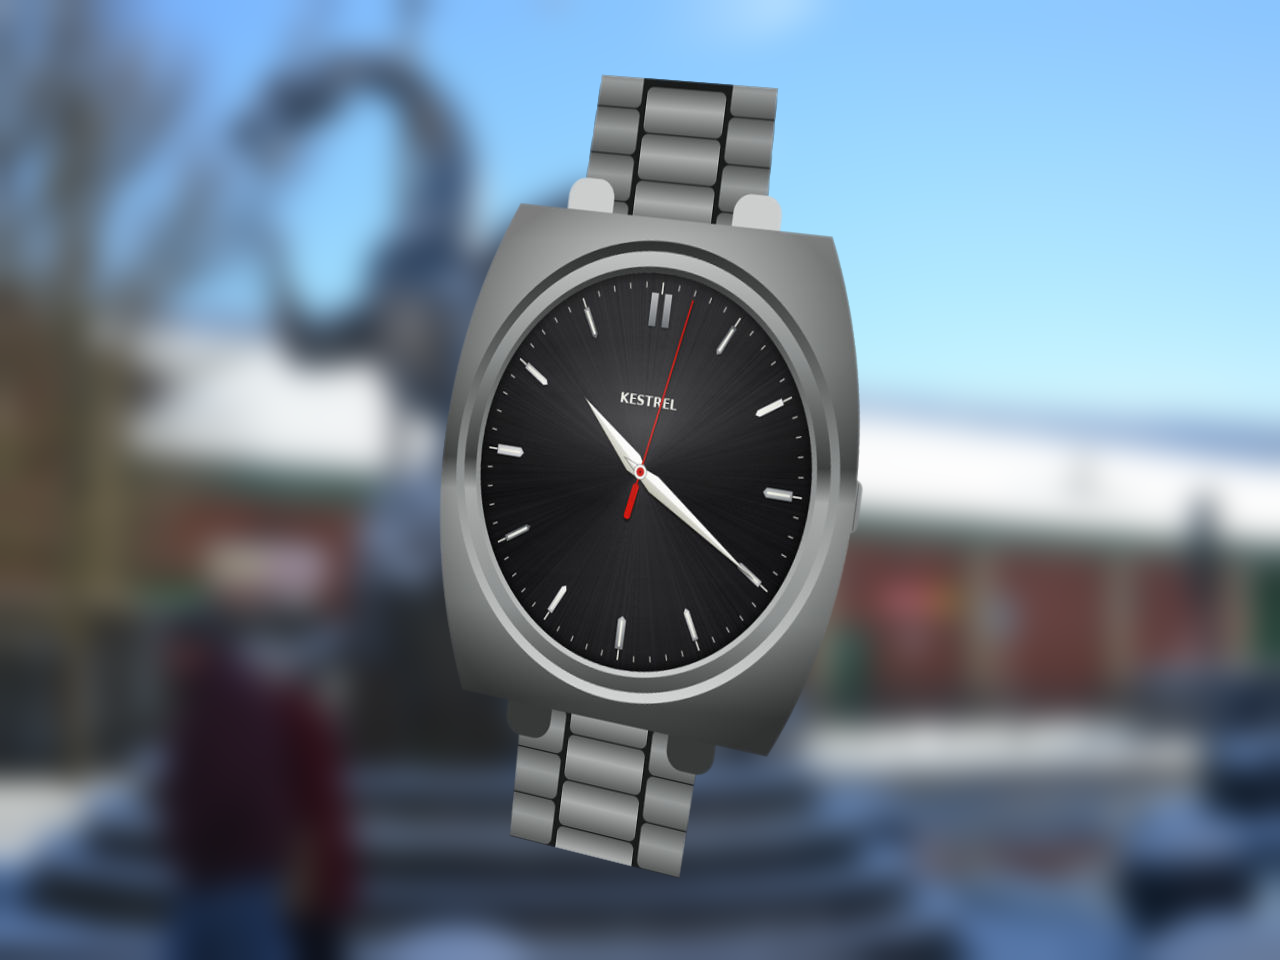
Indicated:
10.20.02
